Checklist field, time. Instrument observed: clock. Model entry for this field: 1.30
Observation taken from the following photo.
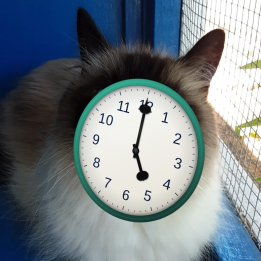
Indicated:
5.00
